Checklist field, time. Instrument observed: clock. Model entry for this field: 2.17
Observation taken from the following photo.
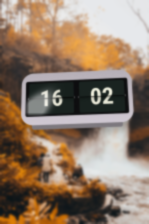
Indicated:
16.02
